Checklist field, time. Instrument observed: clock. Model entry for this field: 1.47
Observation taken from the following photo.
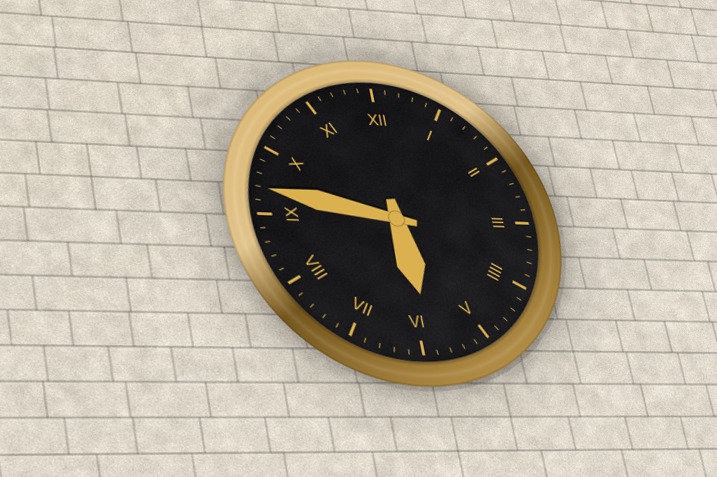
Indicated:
5.47
